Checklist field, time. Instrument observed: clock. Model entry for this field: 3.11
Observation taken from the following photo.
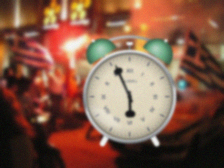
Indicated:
5.56
